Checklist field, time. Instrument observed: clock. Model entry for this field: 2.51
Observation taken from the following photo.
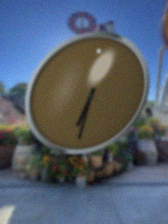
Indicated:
6.31
